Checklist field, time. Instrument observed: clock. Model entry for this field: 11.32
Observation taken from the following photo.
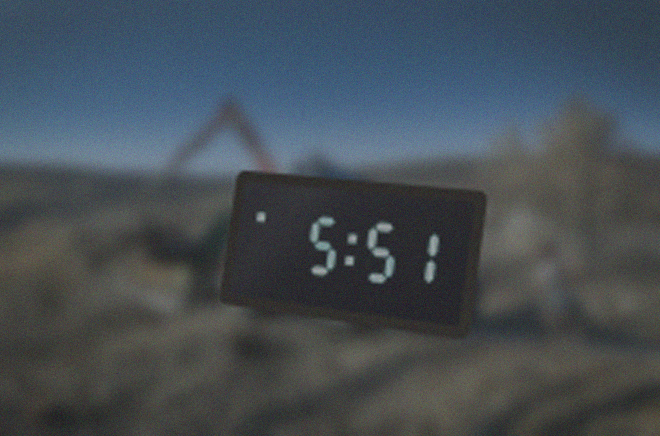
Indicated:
5.51
